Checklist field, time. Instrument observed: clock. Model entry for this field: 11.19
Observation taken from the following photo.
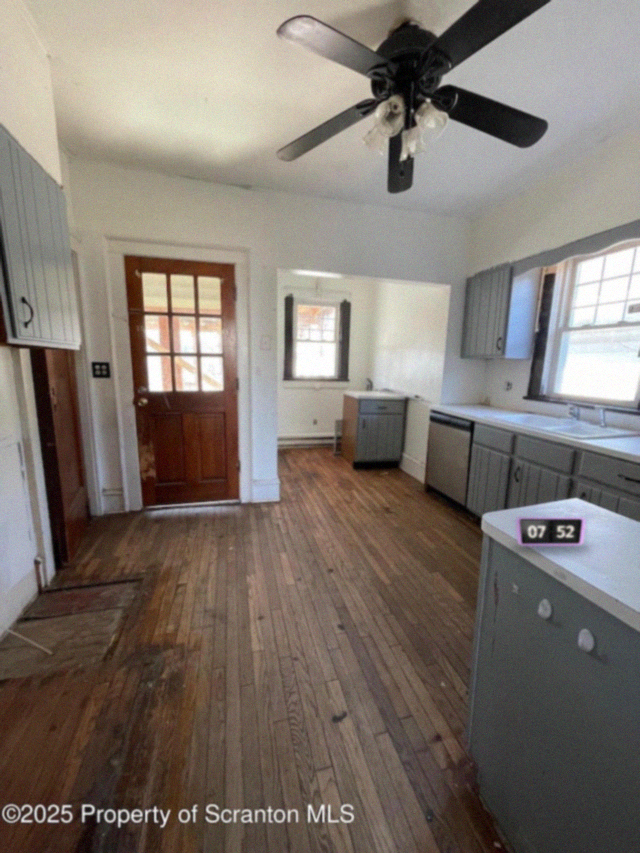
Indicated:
7.52
